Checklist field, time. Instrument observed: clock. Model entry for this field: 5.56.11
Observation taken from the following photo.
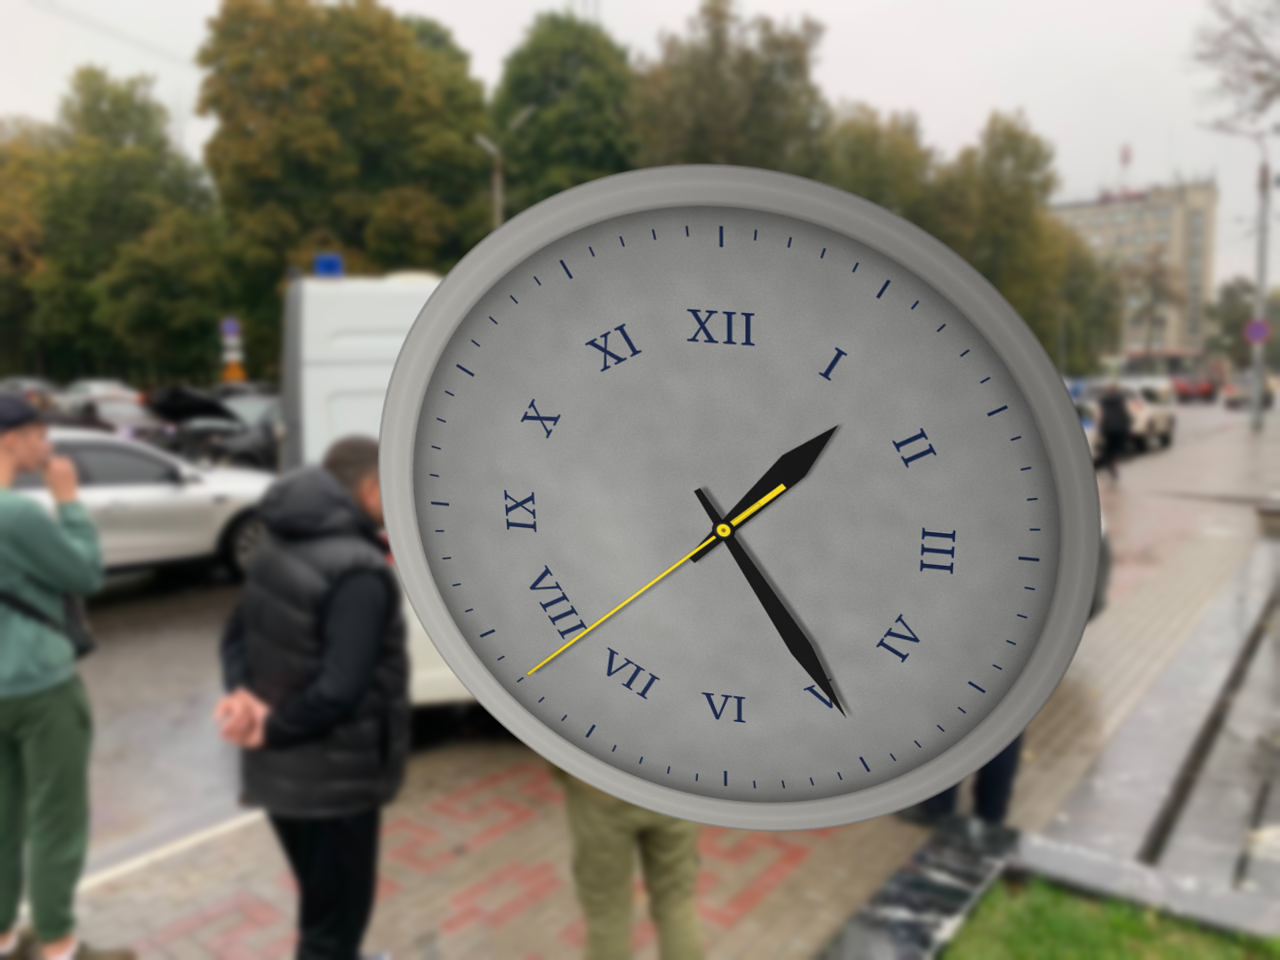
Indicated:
1.24.38
